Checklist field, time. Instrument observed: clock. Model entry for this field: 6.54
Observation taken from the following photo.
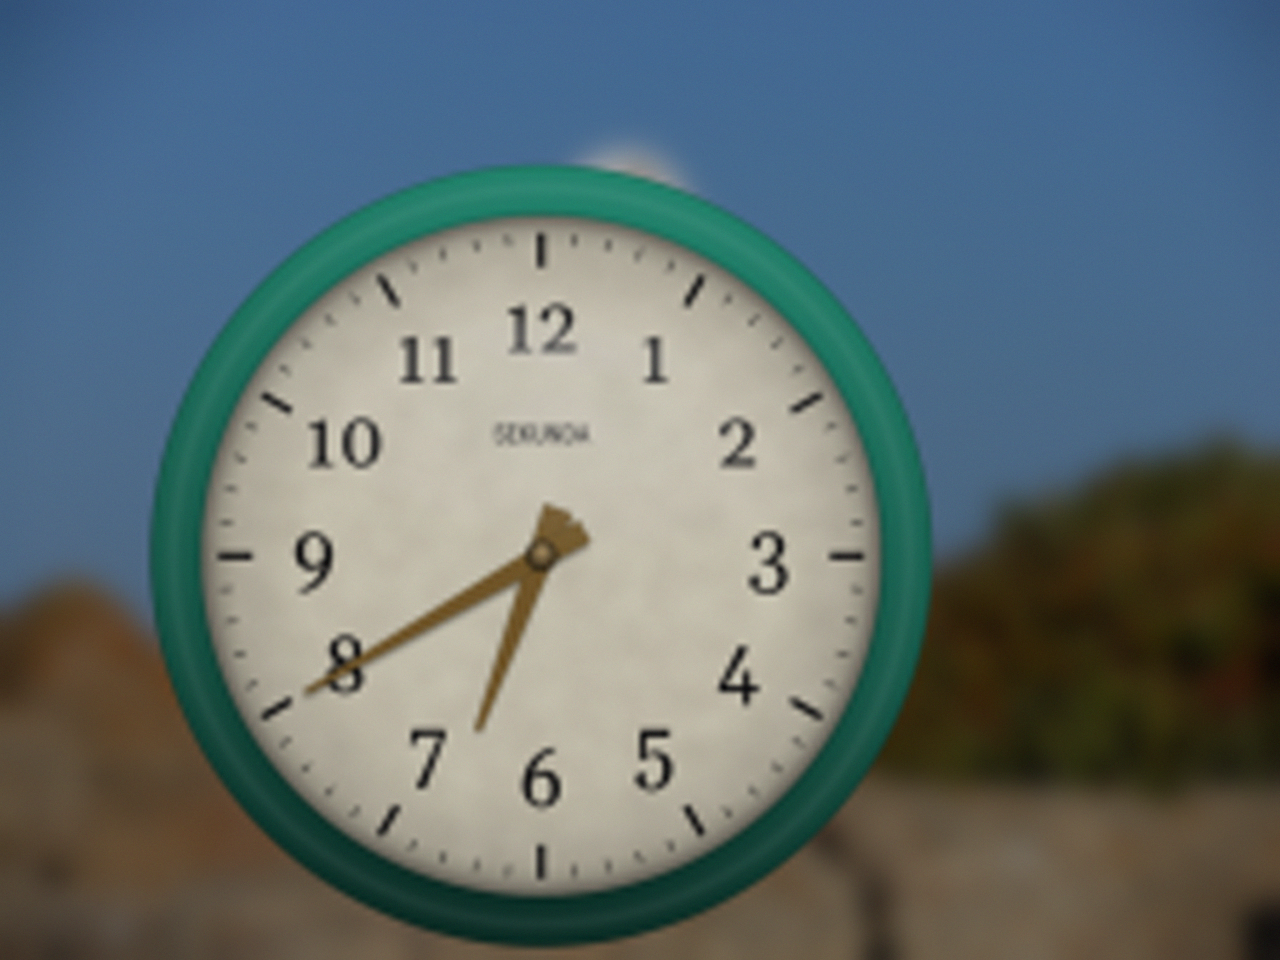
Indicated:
6.40
